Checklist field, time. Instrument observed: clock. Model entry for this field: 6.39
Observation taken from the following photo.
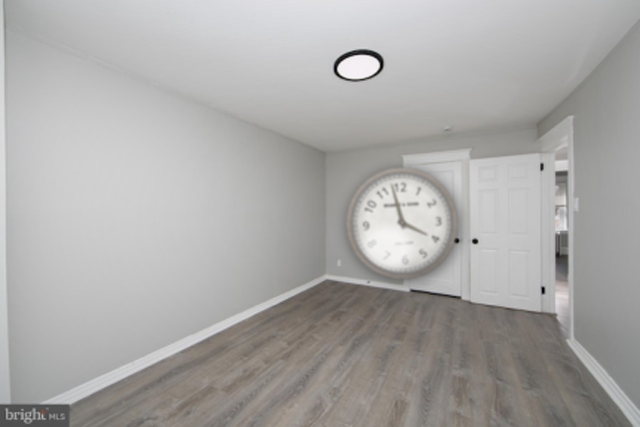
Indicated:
3.58
